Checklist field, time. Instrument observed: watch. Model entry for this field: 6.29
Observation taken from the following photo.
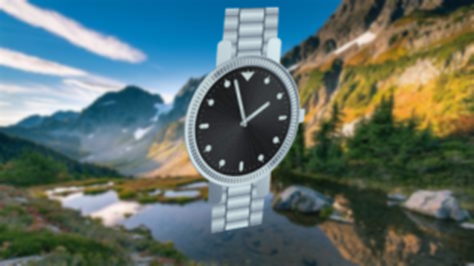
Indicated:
1.57
